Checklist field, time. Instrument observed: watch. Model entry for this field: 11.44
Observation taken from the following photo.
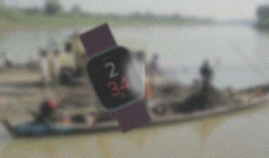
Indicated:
2.34
